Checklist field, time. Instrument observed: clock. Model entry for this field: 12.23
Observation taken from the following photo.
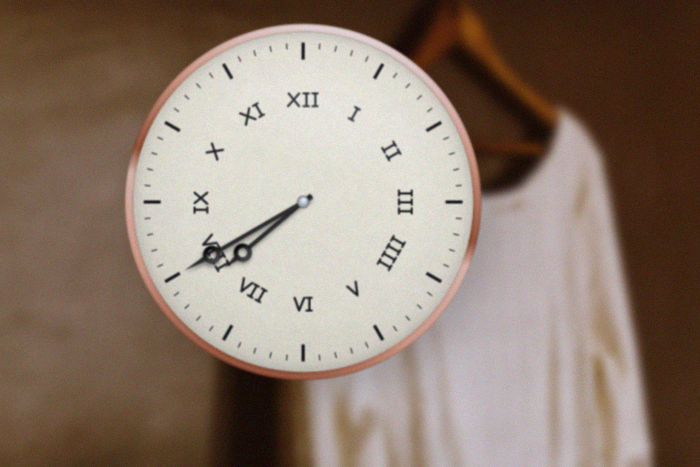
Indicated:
7.40
